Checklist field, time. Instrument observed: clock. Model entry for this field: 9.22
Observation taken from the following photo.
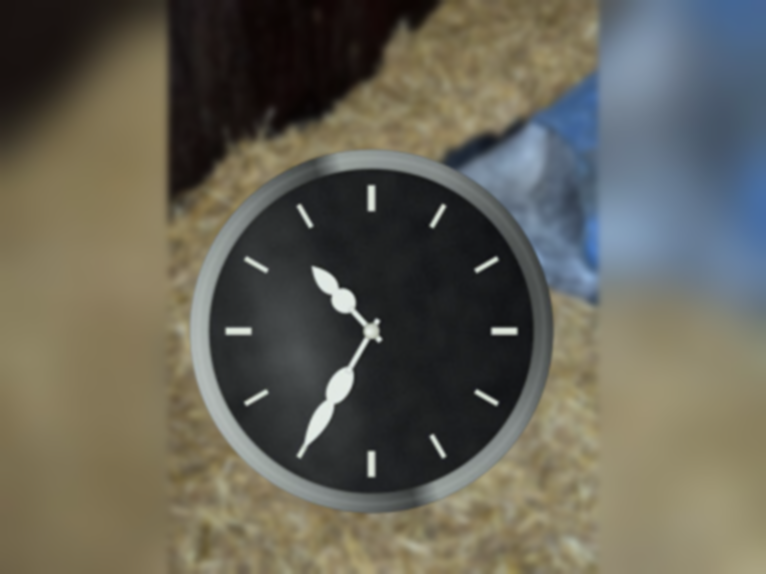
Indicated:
10.35
